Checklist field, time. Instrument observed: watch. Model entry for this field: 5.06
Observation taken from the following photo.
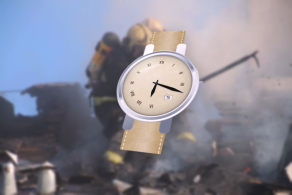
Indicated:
6.18
